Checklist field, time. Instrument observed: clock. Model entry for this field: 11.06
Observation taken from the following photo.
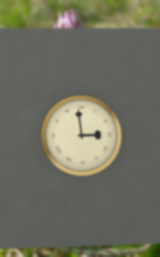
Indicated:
2.59
